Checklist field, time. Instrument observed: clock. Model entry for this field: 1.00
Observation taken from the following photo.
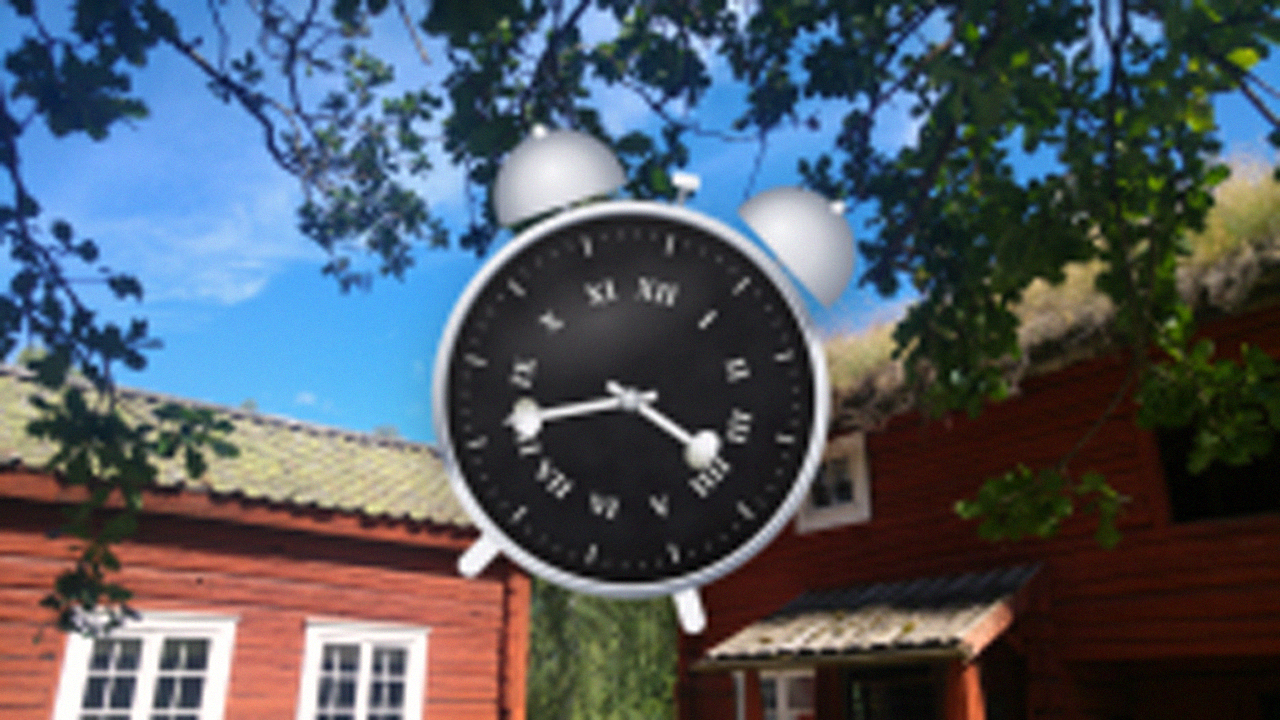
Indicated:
3.41
